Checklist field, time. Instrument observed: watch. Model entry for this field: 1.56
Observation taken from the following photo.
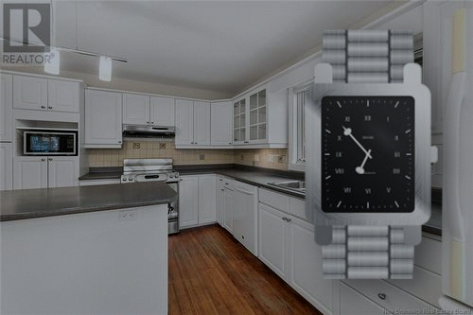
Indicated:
6.53
